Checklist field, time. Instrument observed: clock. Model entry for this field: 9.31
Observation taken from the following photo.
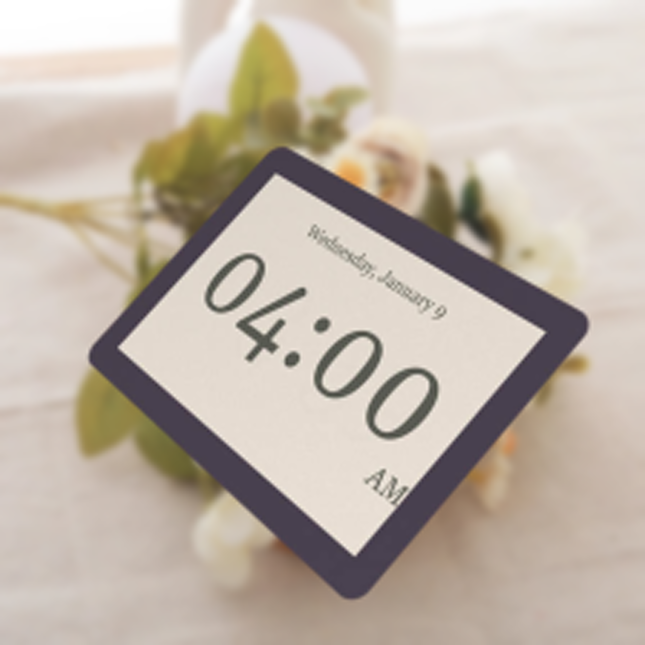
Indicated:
4.00
